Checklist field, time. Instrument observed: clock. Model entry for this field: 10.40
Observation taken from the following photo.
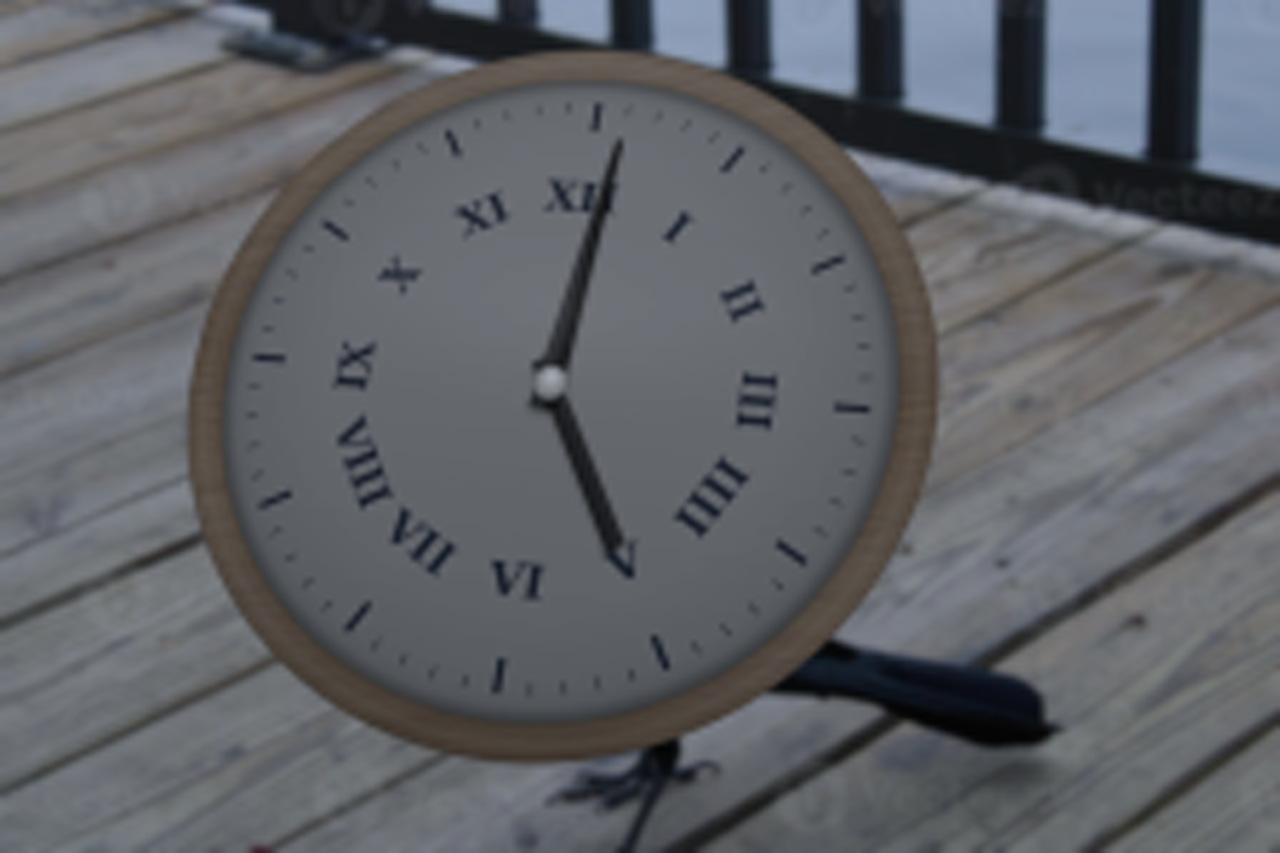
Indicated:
5.01
